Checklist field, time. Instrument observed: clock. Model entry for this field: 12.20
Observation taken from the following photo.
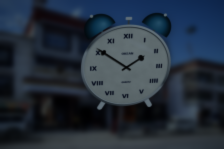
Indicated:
1.51
